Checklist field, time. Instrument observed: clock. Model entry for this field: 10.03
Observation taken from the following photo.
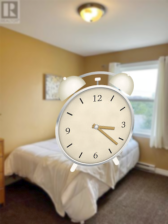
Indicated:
3.22
